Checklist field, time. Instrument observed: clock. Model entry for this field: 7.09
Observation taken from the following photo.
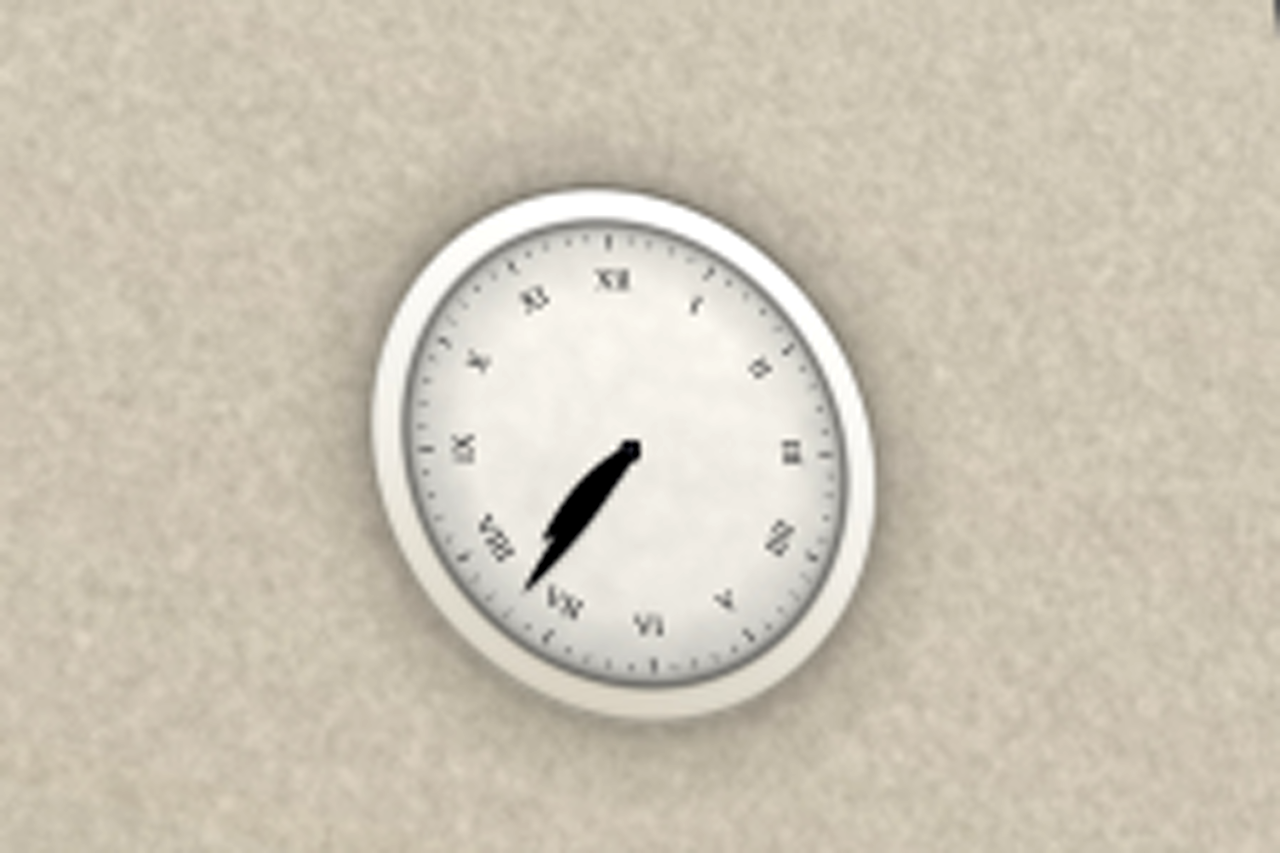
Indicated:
7.37
